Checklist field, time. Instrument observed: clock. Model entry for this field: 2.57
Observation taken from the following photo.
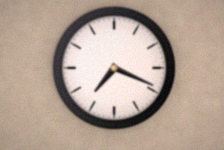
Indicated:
7.19
